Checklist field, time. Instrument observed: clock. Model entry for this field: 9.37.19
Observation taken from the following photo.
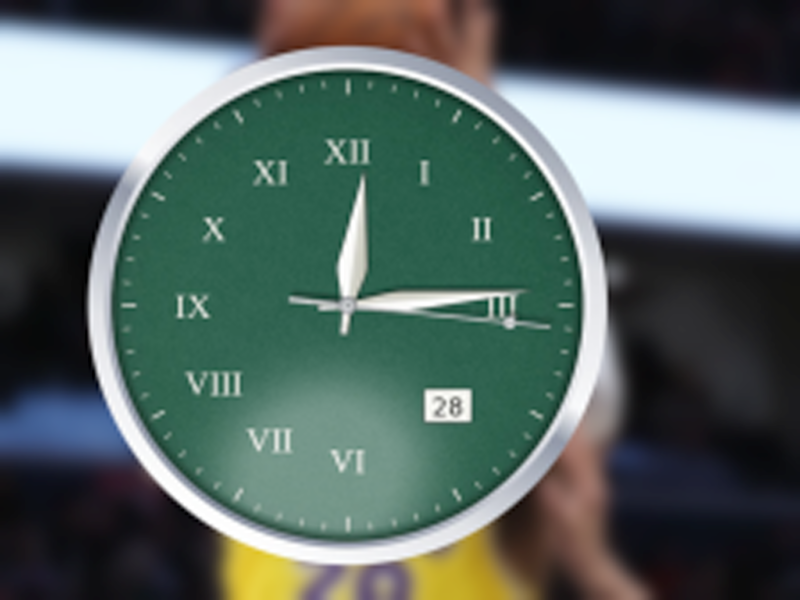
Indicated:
12.14.16
